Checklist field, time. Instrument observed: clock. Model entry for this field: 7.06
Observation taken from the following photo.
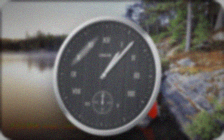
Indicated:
1.07
